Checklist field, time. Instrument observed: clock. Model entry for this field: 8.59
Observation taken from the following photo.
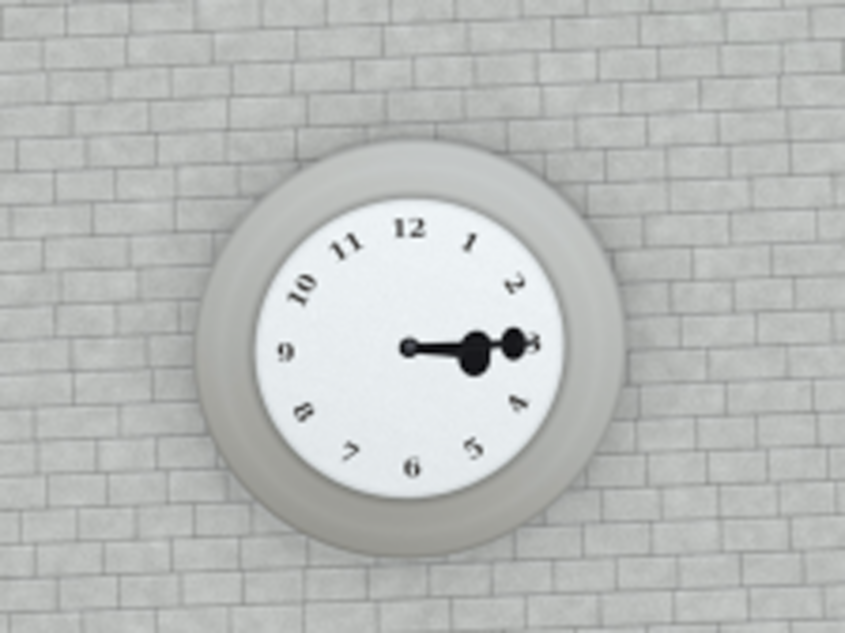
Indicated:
3.15
